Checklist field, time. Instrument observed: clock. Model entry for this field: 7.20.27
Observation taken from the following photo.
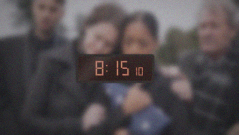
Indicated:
8.15.10
